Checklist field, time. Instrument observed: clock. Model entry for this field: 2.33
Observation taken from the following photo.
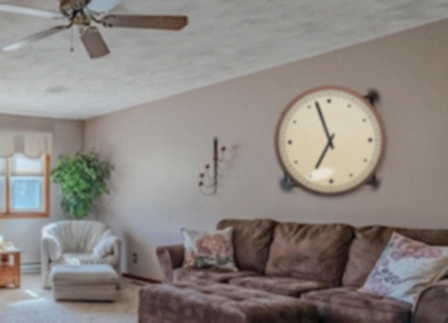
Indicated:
6.57
